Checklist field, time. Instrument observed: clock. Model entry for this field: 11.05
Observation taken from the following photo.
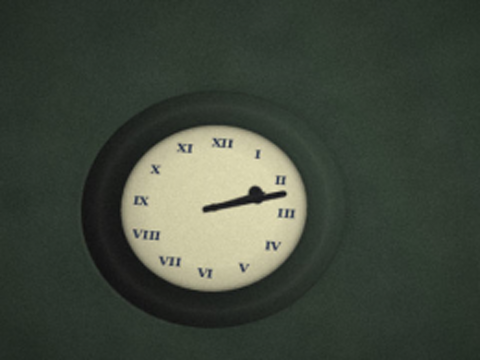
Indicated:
2.12
